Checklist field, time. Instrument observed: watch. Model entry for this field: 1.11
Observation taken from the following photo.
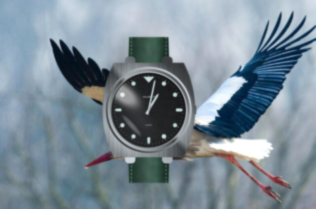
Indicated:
1.02
